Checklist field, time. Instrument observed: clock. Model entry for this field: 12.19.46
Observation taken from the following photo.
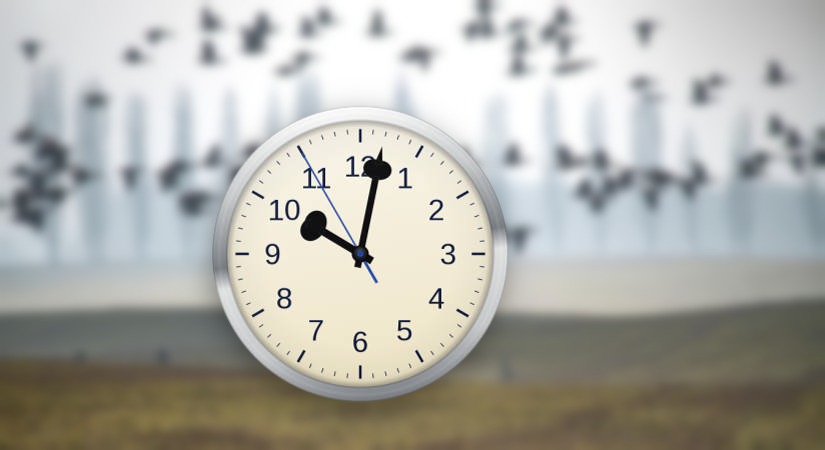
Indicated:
10.01.55
